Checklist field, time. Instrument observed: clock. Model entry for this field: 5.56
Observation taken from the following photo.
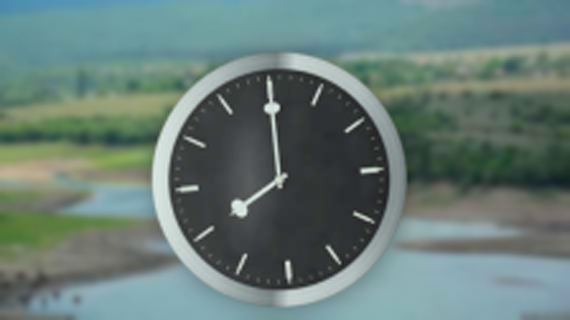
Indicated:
8.00
